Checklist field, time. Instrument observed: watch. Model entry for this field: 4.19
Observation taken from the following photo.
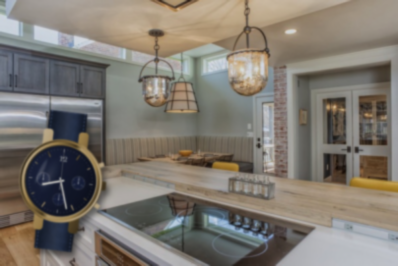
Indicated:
8.27
